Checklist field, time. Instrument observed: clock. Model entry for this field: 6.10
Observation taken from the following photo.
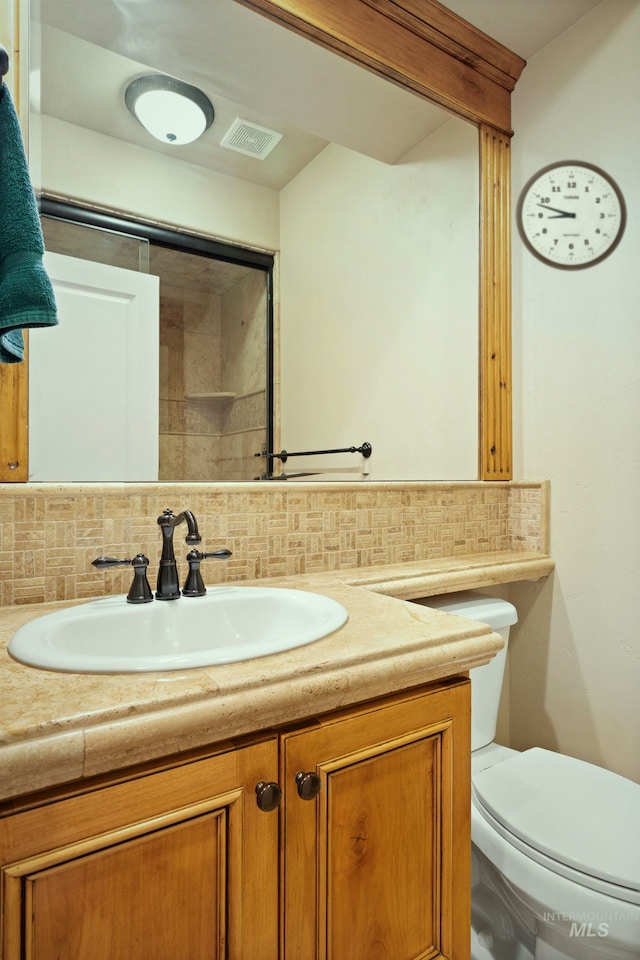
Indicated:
8.48
